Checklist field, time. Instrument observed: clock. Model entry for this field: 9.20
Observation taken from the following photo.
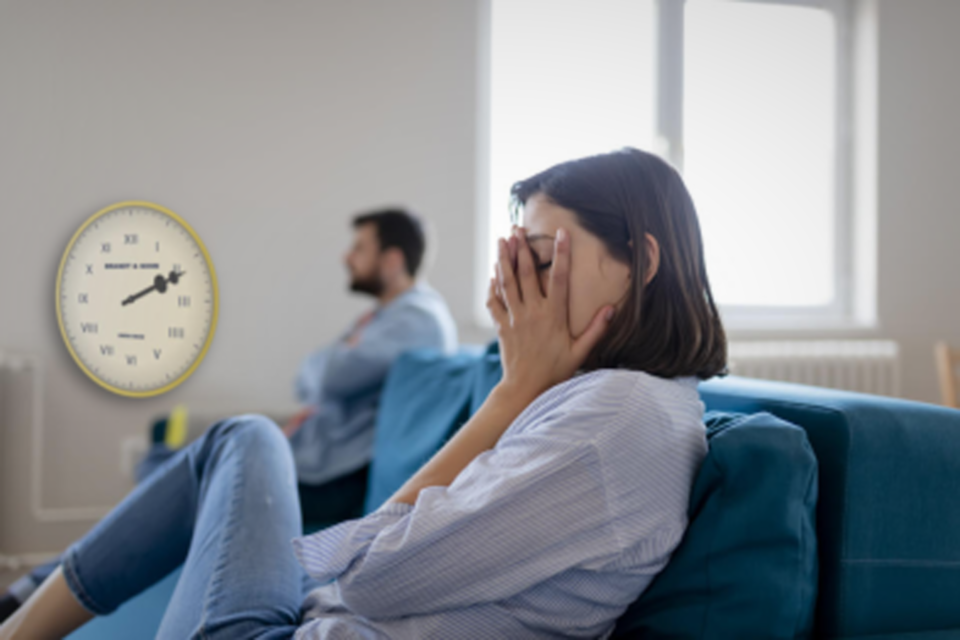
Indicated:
2.11
